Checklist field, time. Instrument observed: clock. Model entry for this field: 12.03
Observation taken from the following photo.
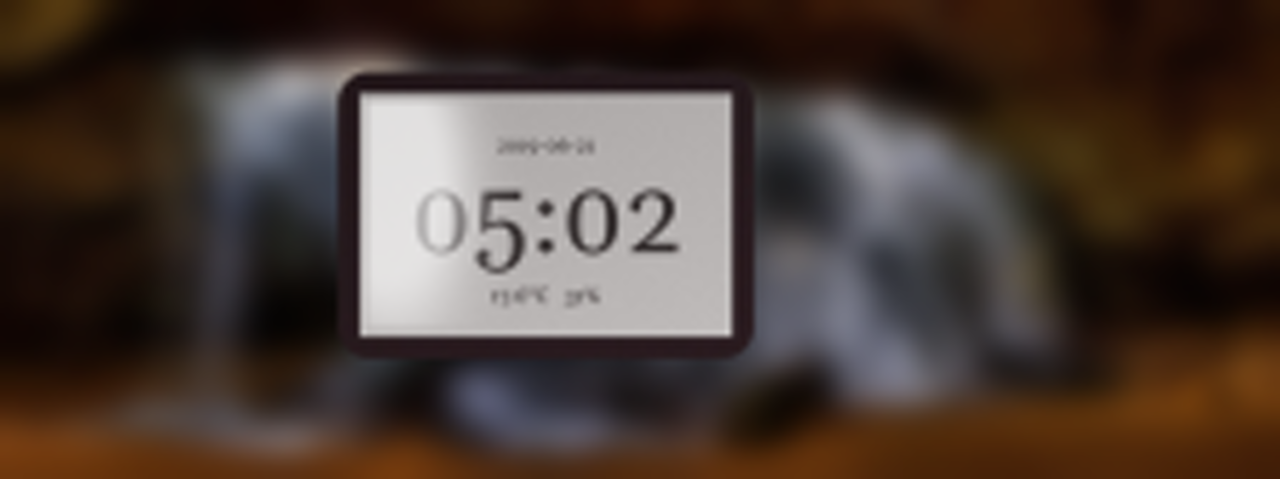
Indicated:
5.02
